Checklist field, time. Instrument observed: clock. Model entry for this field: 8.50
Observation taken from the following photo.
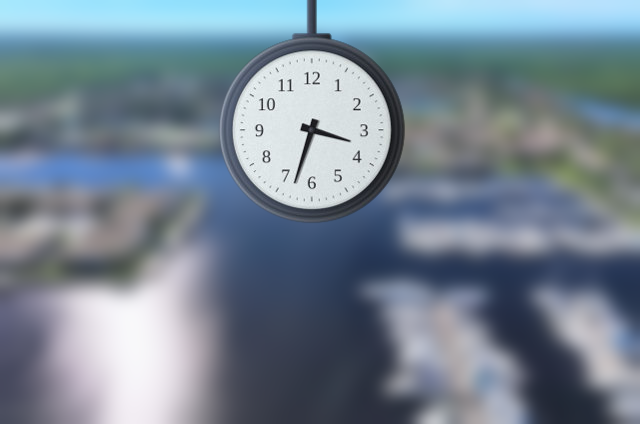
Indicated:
3.33
